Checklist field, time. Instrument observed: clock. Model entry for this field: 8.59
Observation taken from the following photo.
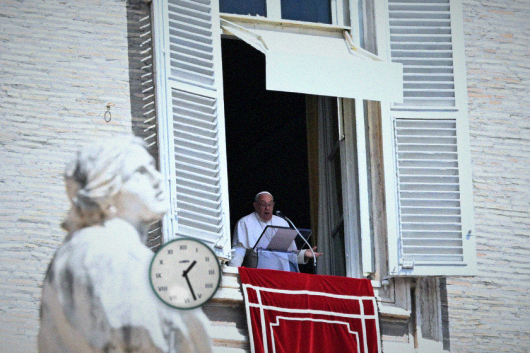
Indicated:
1.27
